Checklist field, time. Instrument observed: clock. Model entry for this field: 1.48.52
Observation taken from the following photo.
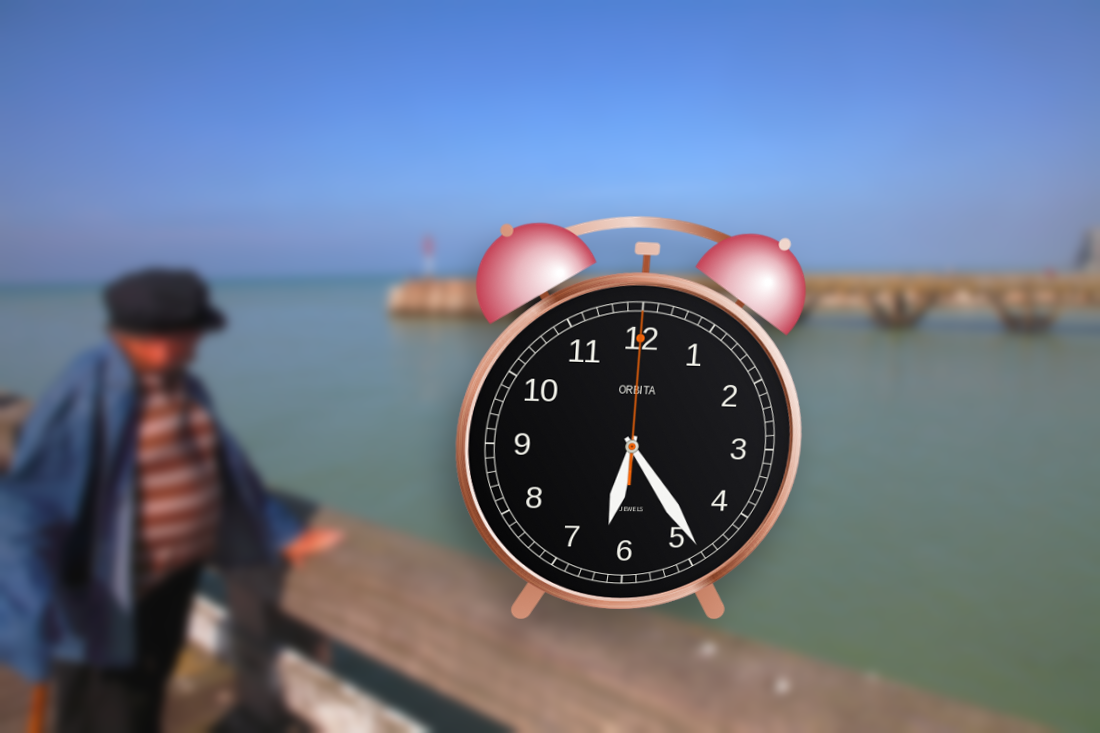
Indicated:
6.24.00
